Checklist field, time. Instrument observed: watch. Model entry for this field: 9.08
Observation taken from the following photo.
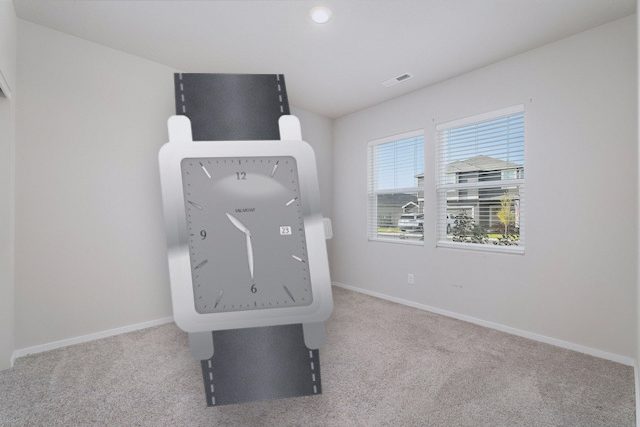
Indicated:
10.30
